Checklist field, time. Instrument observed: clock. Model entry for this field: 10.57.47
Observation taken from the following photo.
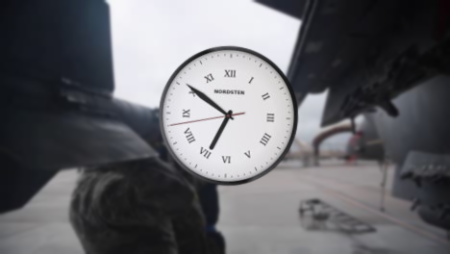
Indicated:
6.50.43
